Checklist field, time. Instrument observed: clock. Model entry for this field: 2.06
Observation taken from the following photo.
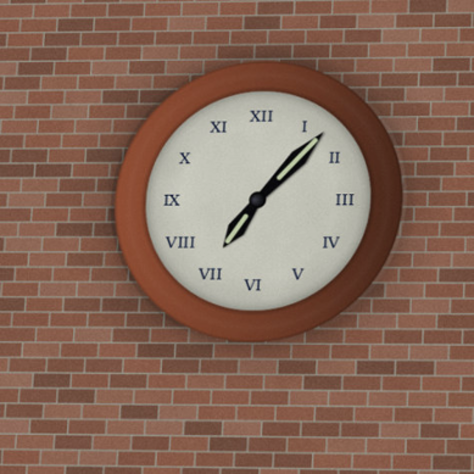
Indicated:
7.07
